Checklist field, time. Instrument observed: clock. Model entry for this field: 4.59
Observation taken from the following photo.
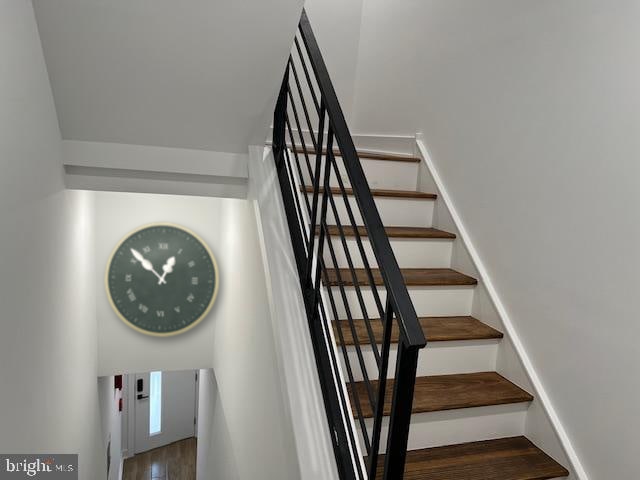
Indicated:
12.52
